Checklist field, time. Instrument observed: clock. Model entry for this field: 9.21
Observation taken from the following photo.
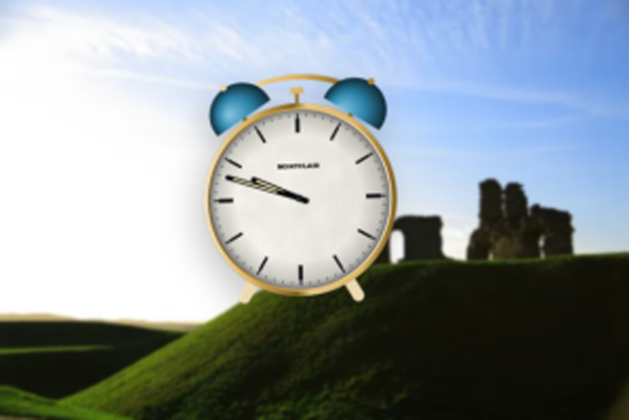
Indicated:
9.48
